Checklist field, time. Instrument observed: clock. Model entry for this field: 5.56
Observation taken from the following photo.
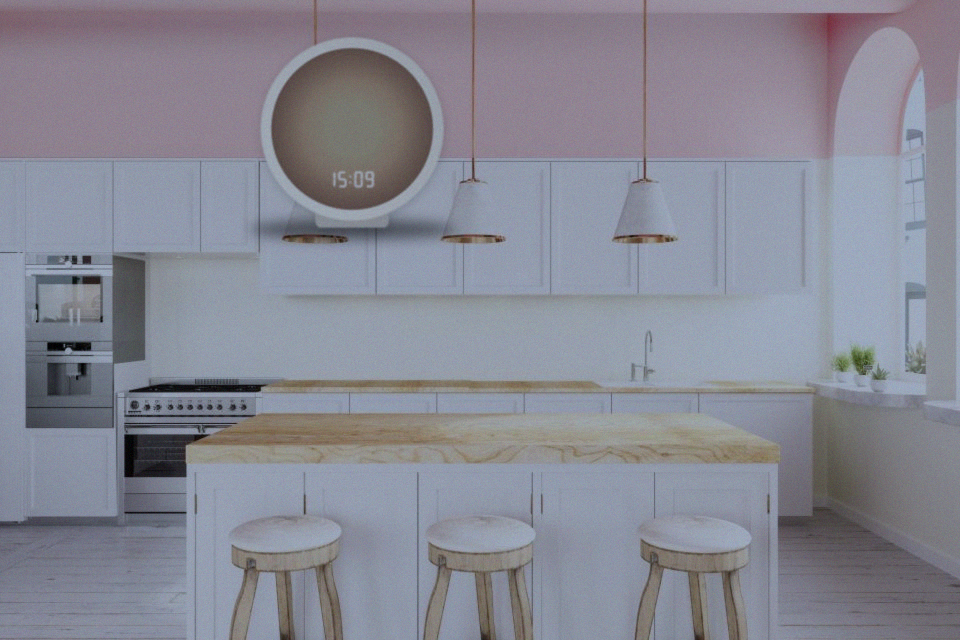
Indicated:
15.09
